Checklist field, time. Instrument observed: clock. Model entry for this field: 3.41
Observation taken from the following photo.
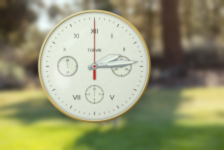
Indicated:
2.14
